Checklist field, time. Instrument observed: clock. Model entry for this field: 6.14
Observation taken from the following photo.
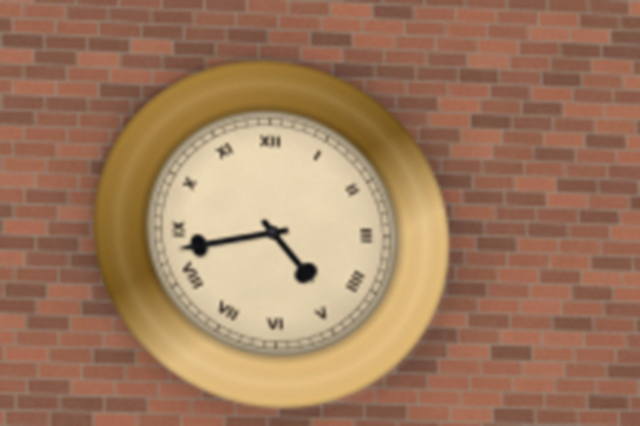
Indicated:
4.43
